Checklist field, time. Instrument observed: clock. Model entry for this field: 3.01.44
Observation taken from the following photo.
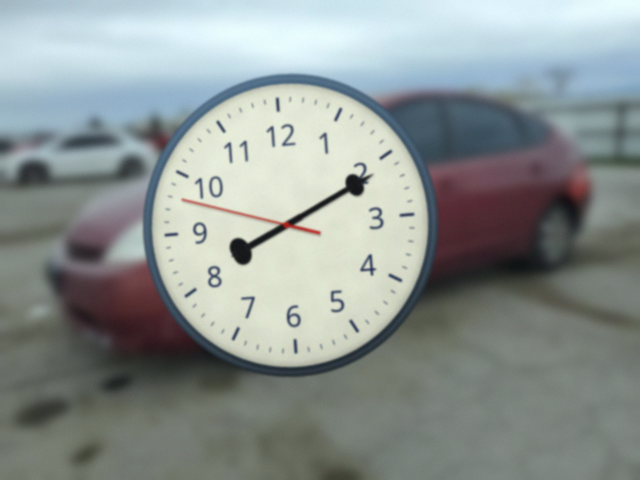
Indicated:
8.10.48
